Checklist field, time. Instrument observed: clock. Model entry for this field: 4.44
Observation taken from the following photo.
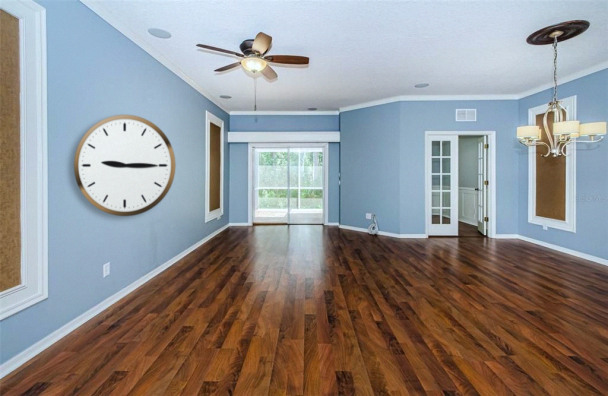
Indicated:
9.15
